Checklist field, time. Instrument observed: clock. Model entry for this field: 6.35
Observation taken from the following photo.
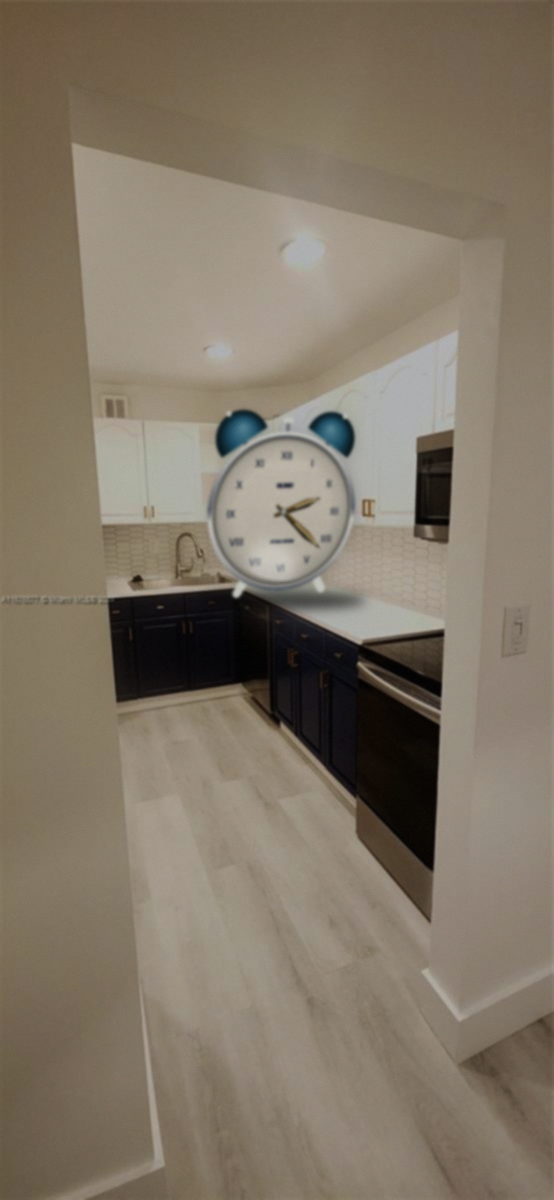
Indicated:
2.22
